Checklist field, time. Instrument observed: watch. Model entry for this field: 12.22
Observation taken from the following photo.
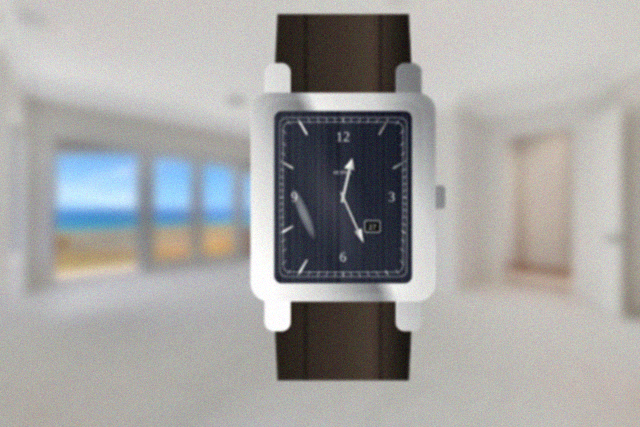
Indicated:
12.26
